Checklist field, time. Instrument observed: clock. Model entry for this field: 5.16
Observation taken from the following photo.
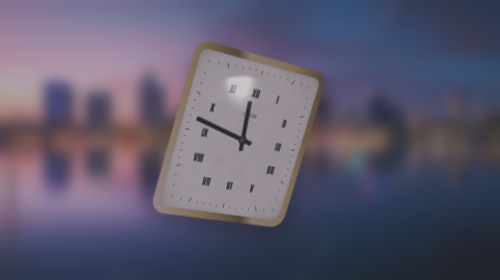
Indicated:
11.47
